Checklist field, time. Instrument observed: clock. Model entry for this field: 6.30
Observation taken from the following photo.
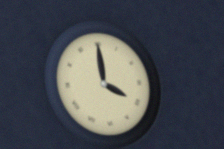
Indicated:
4.00
